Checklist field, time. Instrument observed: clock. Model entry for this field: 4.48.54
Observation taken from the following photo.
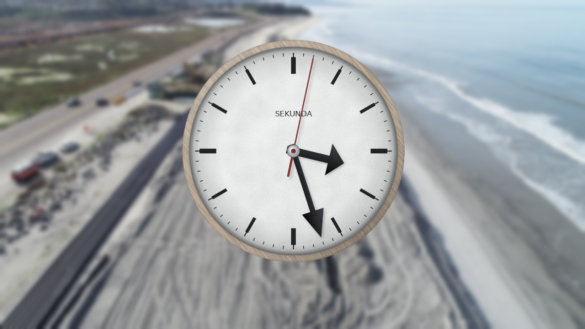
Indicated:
3.27.02
